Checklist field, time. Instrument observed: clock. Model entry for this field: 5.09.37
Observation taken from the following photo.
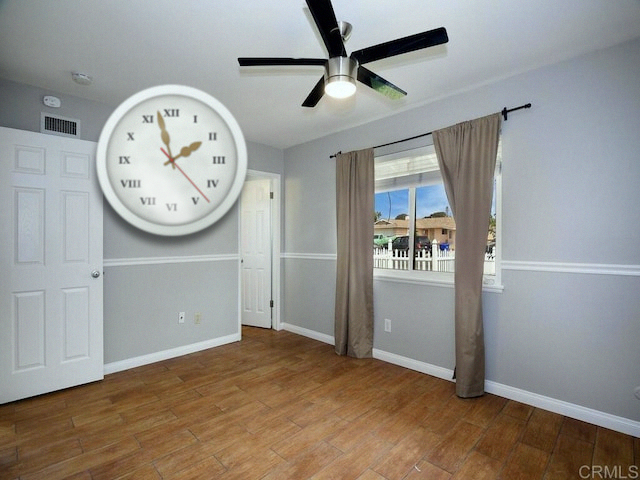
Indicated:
1.57.23
